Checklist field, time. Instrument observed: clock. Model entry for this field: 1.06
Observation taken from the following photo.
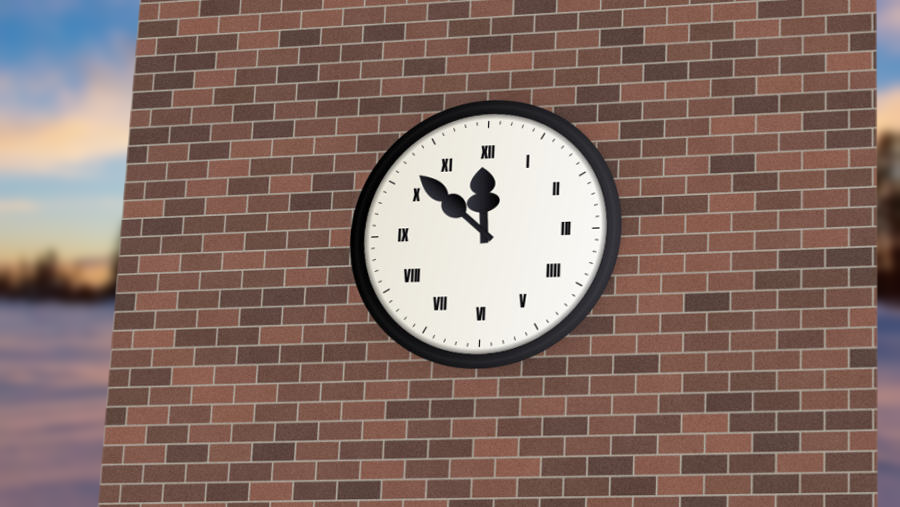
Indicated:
11.52
